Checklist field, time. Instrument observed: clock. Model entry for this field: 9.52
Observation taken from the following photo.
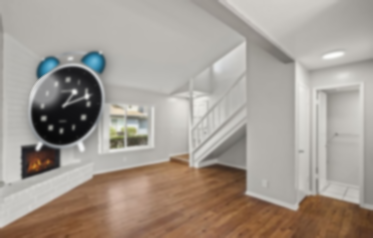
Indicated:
1.12
